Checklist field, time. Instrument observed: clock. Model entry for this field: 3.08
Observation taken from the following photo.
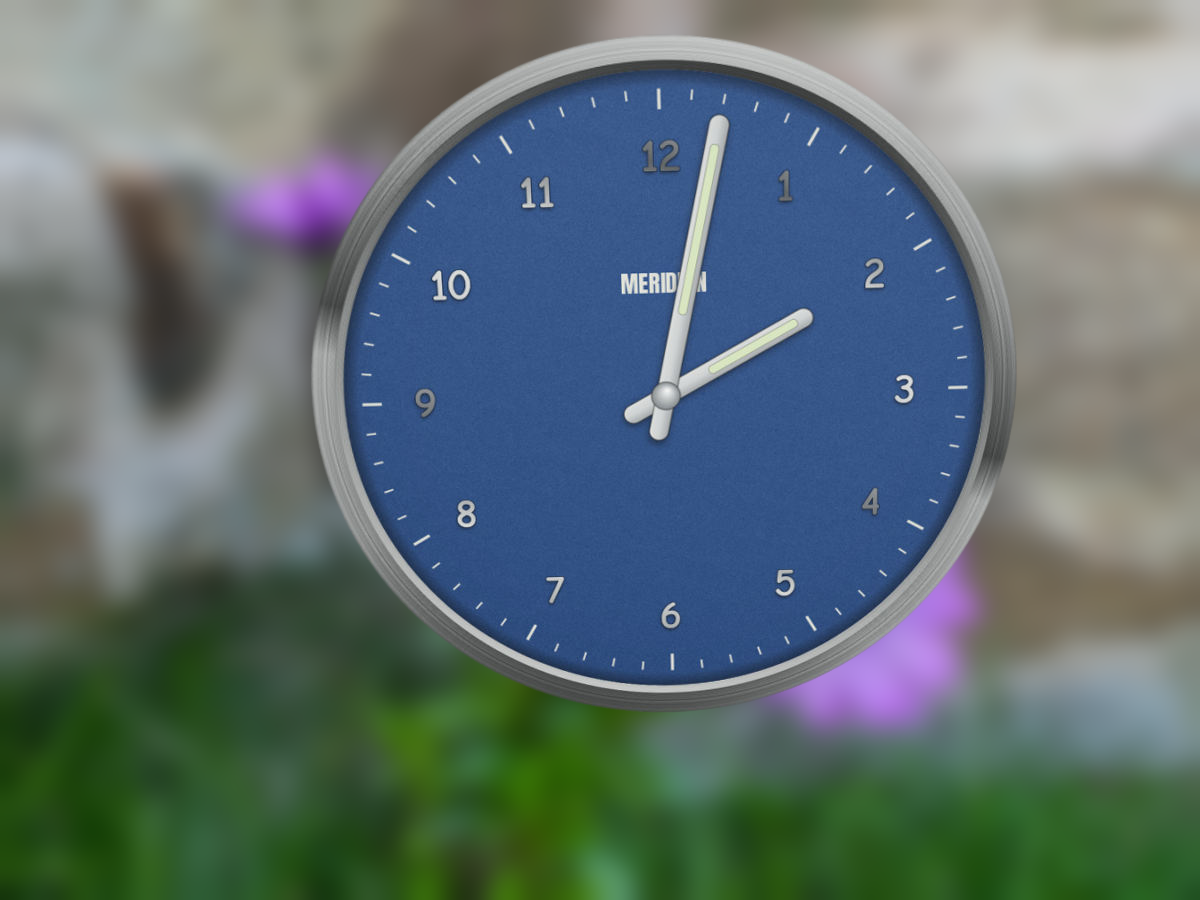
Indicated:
2.02
